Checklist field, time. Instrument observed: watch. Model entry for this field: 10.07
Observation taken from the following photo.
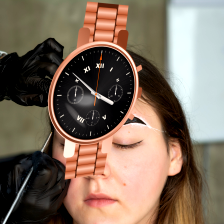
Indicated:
3.51
